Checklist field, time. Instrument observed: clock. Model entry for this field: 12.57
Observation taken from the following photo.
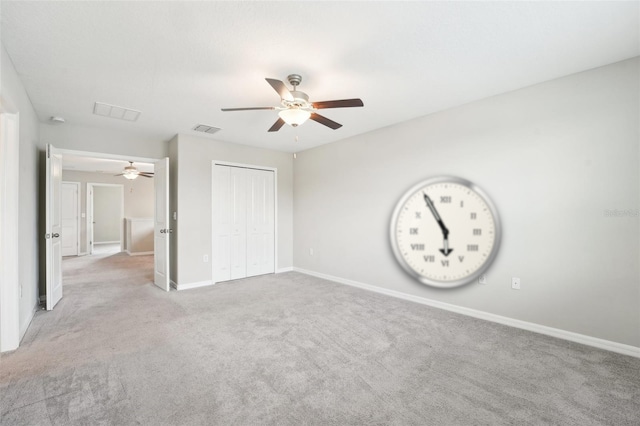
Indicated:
5.55
